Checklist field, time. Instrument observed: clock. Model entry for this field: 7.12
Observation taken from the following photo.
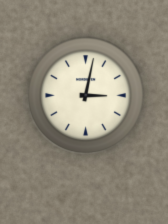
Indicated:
3.02
